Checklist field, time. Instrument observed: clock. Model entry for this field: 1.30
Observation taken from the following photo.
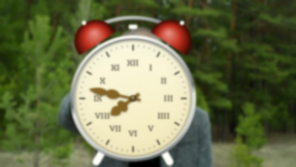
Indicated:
7.47
